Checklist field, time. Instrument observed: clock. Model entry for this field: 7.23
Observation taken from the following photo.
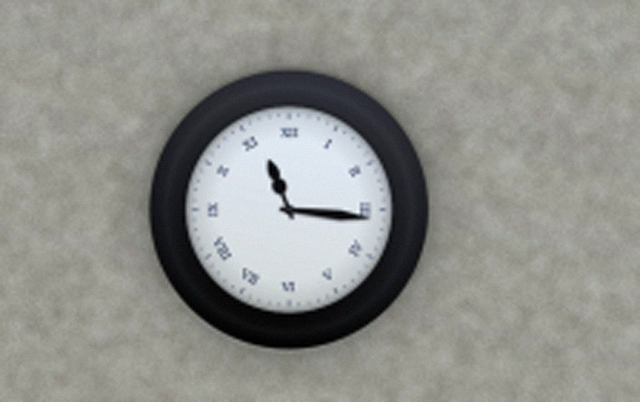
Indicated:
11.16
